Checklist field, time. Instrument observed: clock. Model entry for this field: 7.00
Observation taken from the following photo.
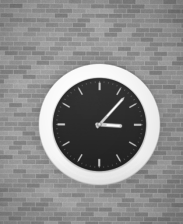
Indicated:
3.07
